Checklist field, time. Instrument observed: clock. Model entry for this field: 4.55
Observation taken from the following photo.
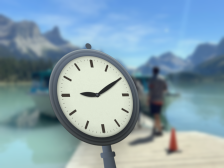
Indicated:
9.10
